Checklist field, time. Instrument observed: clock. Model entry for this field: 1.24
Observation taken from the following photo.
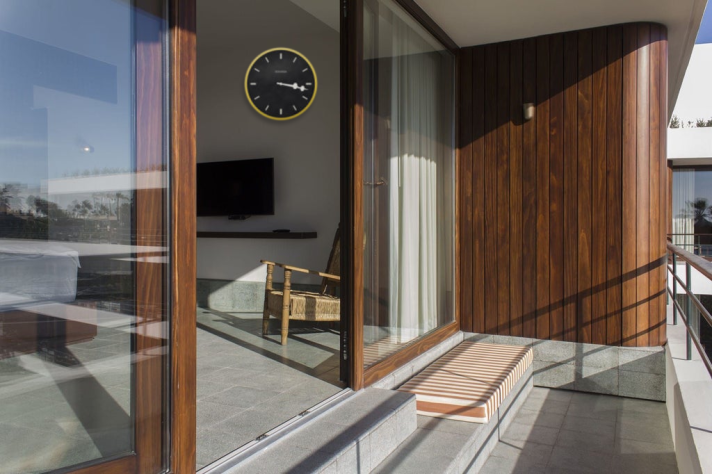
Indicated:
3.17
